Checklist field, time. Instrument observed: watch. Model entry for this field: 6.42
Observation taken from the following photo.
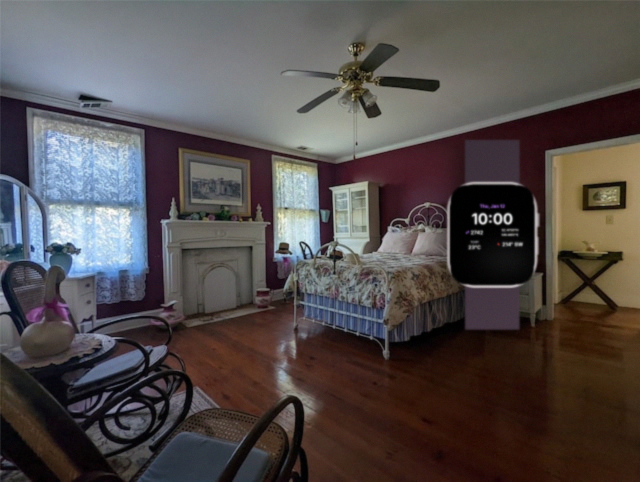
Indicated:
10.00
